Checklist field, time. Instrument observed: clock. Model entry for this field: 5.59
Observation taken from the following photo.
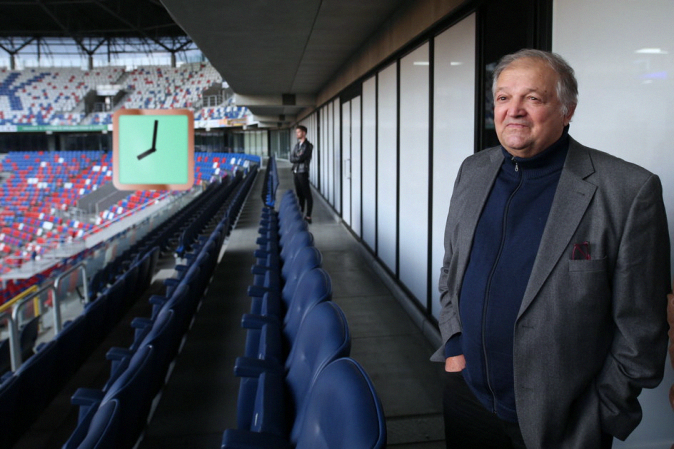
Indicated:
8.01
